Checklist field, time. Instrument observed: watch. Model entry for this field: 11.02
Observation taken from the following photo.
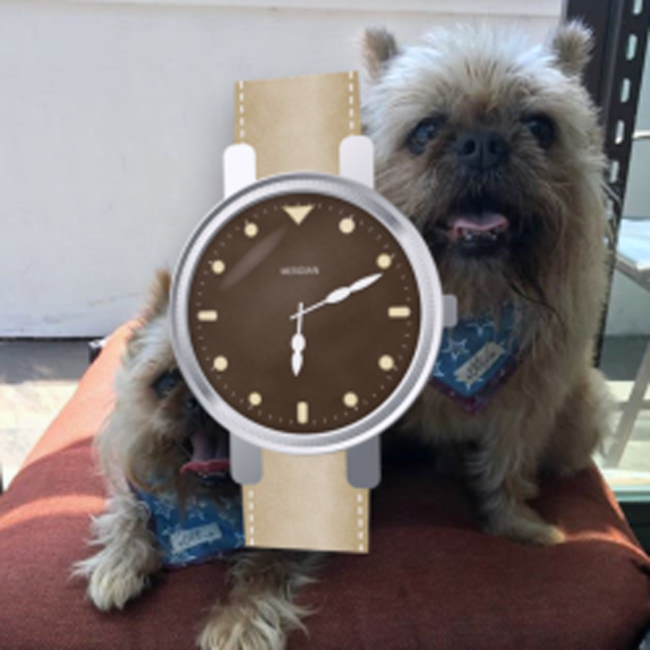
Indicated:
6.11
